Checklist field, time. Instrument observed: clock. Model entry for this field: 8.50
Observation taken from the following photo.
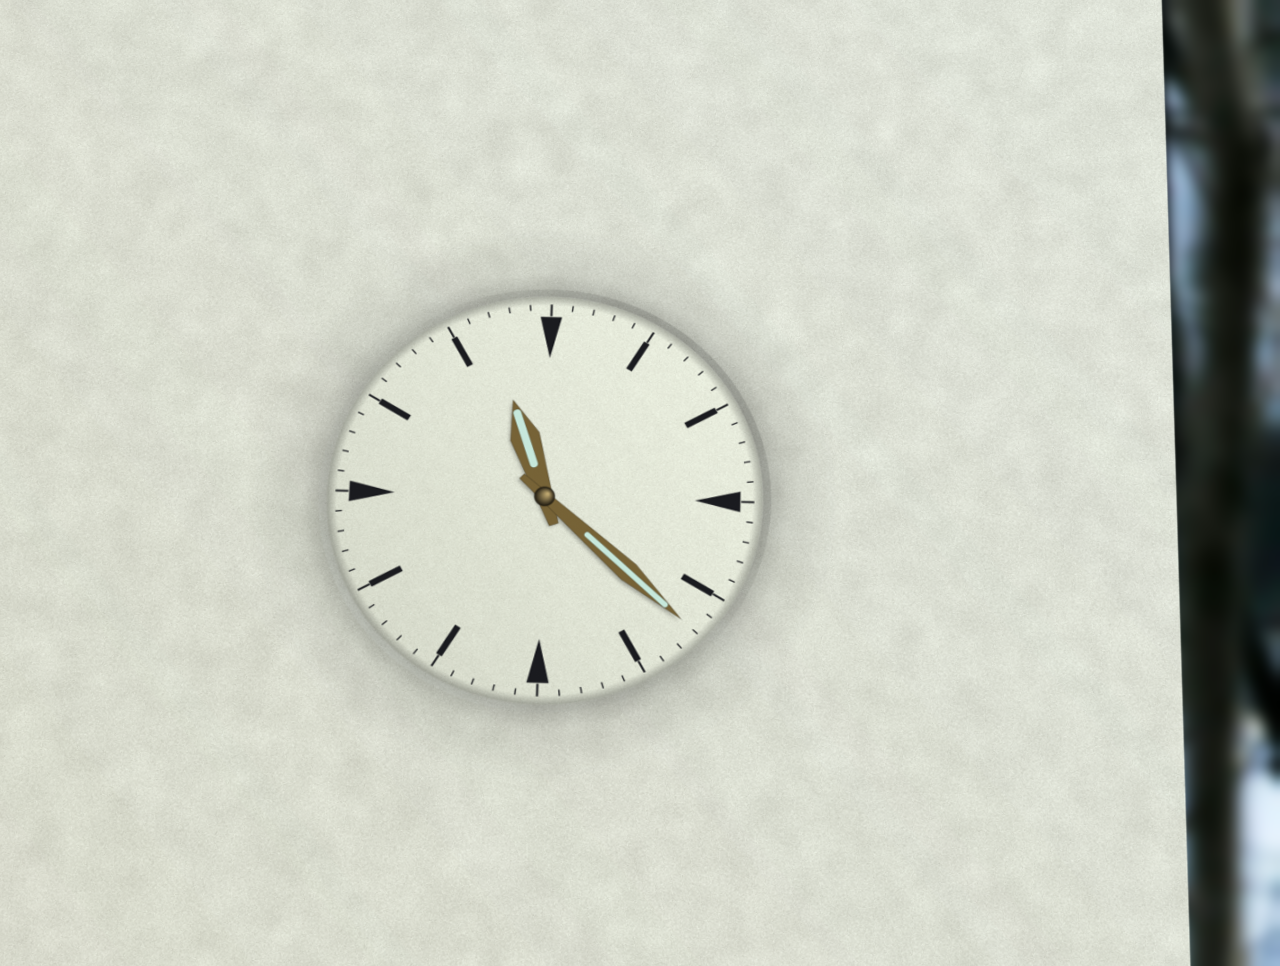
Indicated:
11.22
